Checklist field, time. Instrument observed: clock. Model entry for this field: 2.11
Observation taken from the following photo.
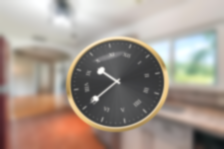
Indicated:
9.35
